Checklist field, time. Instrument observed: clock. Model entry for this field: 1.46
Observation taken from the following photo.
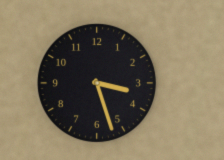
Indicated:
3.27
